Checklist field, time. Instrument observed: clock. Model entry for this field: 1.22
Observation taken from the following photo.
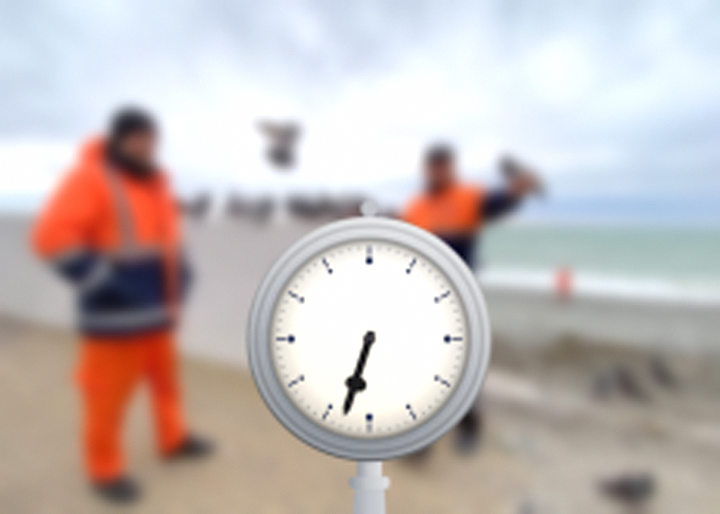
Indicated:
6.33
